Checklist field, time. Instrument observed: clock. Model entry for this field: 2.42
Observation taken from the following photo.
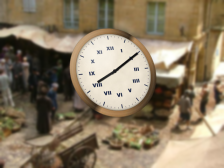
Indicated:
8.10
